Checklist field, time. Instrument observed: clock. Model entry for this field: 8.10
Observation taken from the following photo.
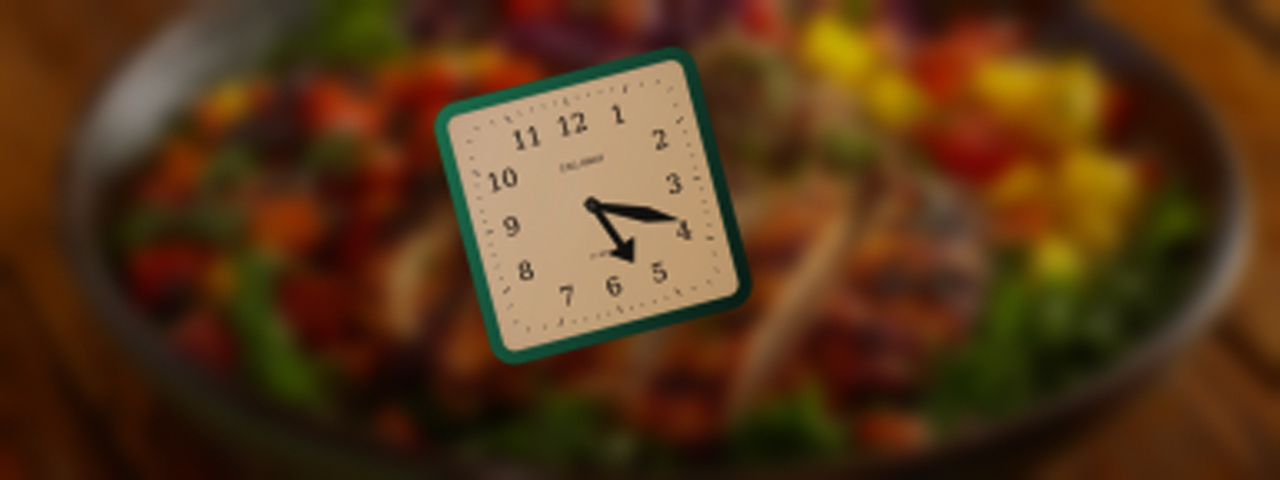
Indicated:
5.19
